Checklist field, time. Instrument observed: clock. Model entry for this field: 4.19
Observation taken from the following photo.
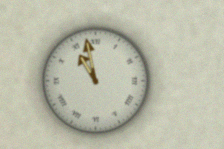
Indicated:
10.58
